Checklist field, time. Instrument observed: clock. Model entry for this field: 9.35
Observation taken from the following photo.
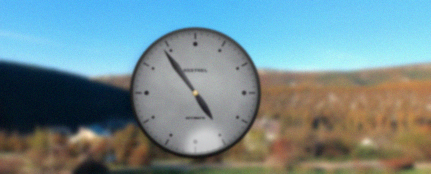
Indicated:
4.54
